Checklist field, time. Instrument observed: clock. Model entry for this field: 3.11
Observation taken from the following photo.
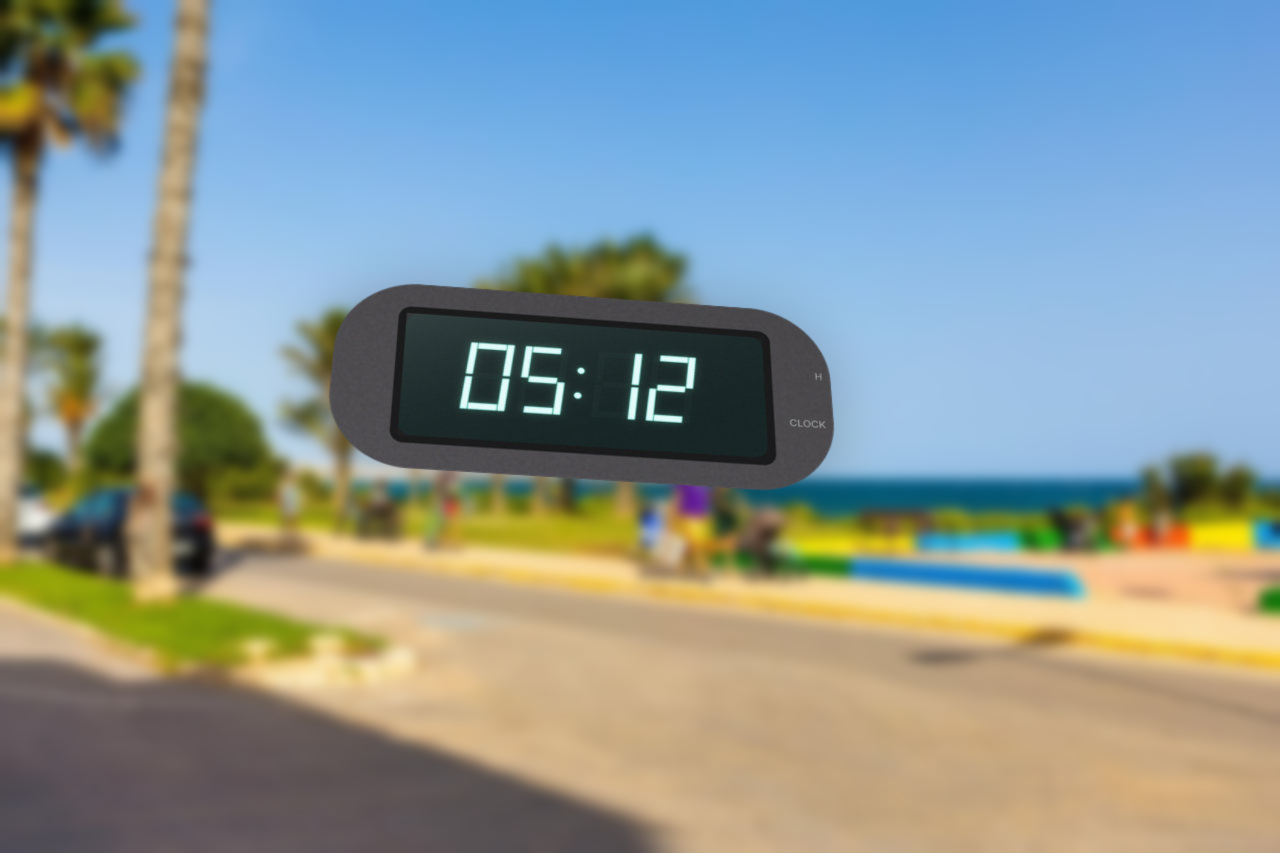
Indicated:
5.12
